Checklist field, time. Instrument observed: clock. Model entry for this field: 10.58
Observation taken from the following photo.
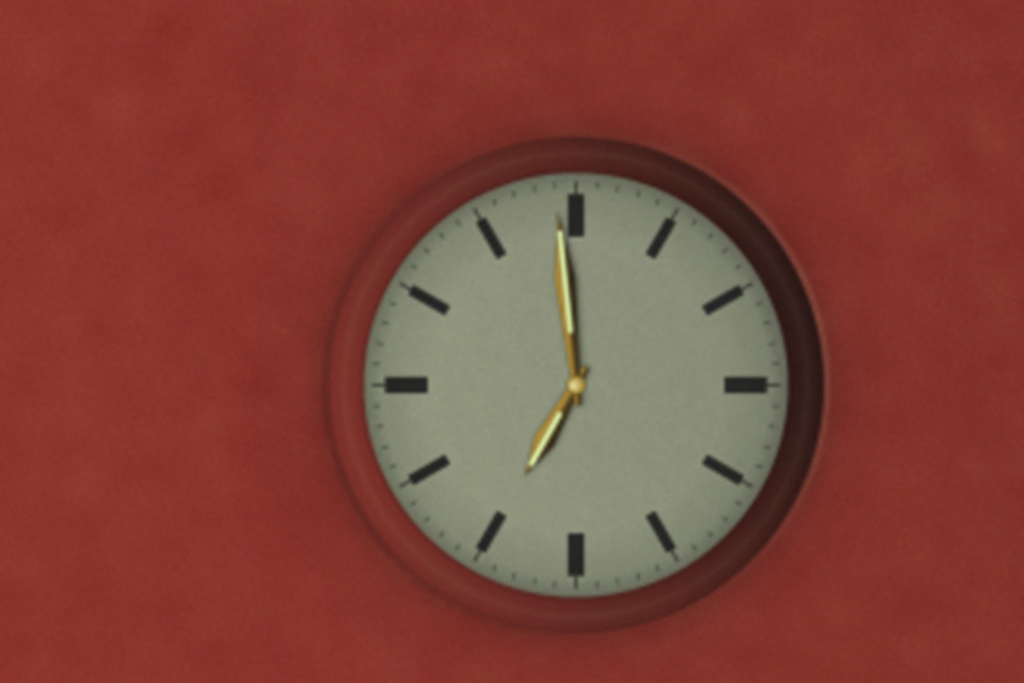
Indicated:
6.59
